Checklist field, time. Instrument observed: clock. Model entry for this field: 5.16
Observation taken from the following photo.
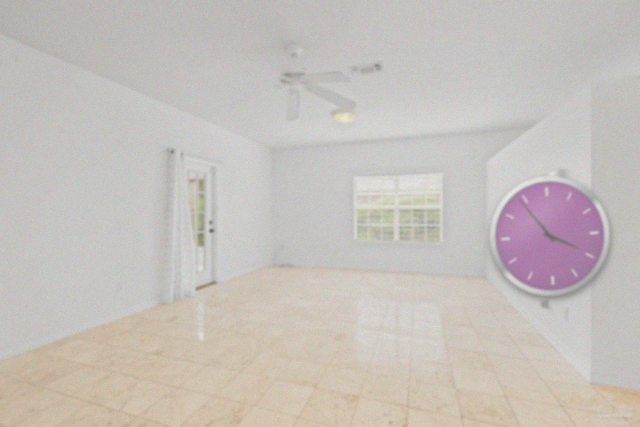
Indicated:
3.54
